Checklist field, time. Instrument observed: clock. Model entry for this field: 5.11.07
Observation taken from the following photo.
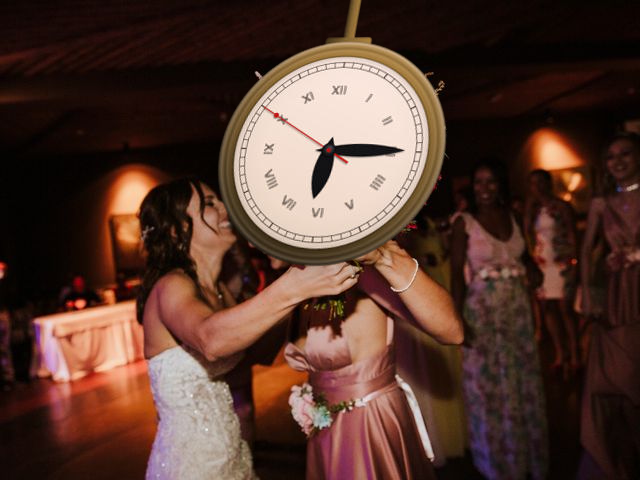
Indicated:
6.14.50
